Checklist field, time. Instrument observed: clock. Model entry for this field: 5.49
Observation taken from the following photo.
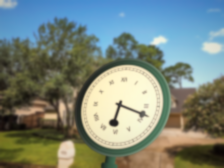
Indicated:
6.18
